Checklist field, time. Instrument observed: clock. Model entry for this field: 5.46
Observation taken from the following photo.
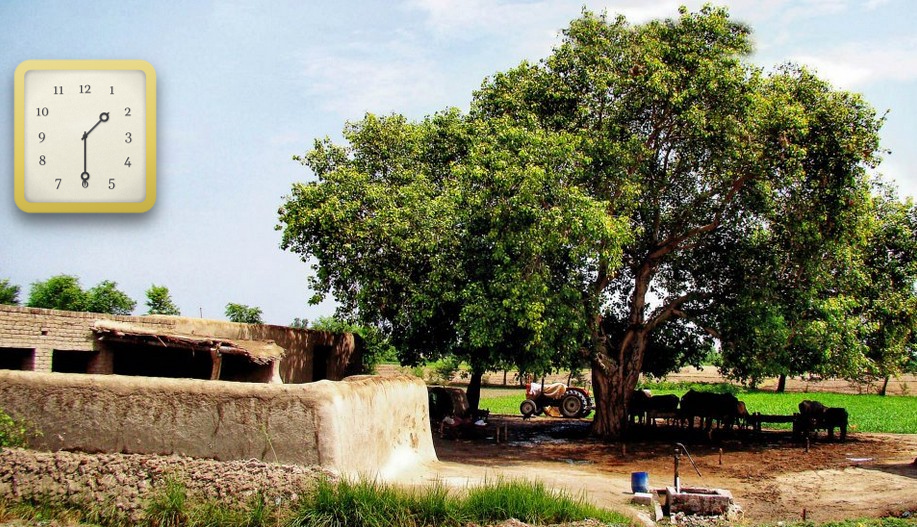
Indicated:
1.30
